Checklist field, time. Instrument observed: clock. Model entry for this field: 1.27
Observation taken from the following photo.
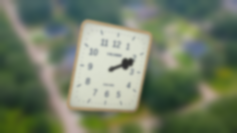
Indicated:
2.11
